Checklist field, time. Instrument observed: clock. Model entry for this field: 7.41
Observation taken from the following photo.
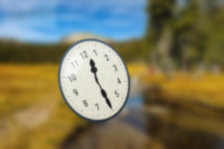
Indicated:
12.30
